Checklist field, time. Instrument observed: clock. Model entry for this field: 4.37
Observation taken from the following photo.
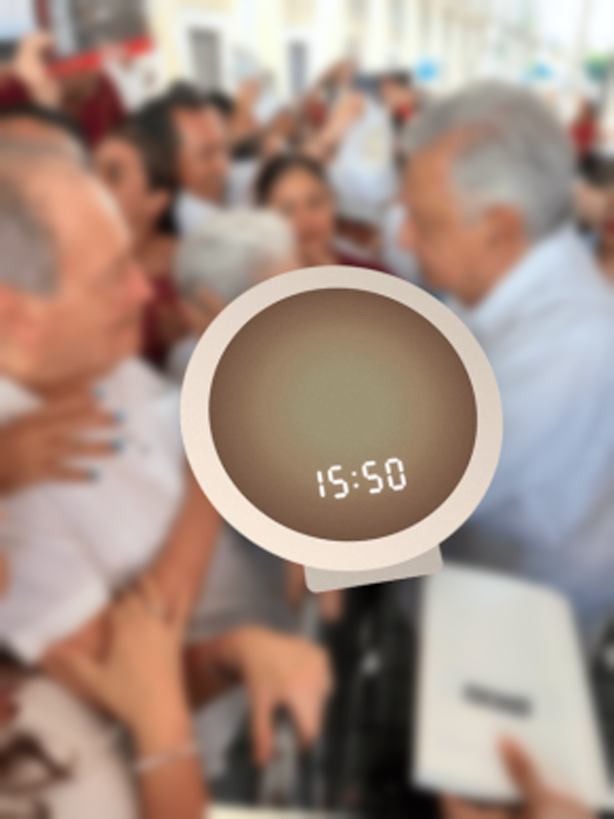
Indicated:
15.50
